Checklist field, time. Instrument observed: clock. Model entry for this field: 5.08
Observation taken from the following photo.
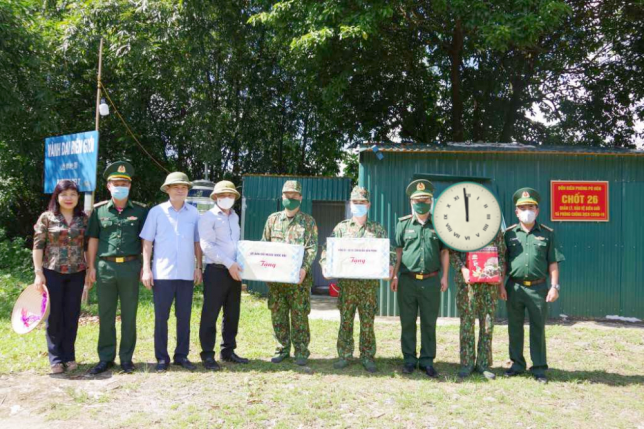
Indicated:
11.59
